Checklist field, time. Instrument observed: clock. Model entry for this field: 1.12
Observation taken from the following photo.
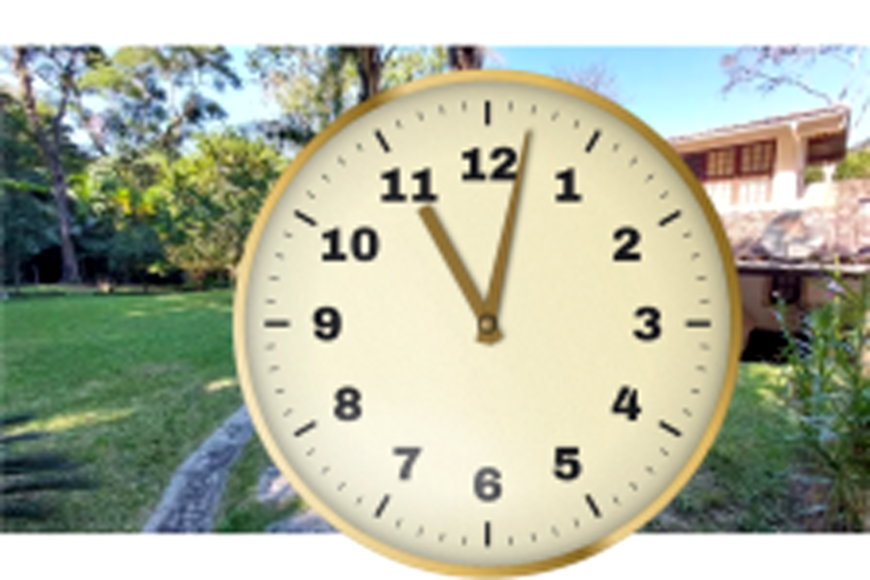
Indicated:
11.02
